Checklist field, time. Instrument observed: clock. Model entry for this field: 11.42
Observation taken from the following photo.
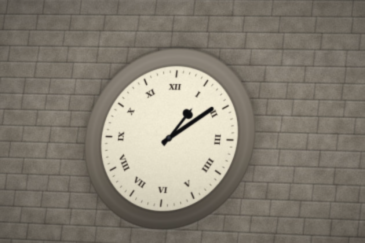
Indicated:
1.09
